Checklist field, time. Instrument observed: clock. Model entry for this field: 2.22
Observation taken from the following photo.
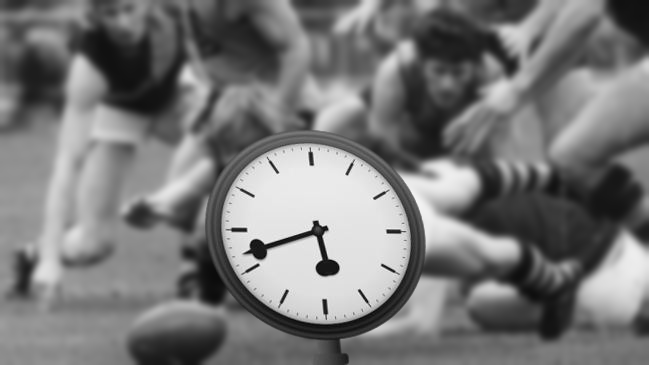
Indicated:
5.42
